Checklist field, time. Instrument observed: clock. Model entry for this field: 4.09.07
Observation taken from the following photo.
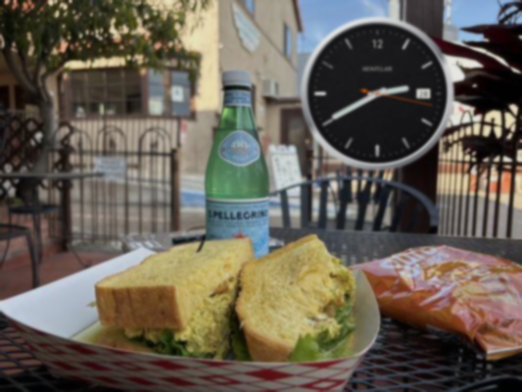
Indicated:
2.40.17
